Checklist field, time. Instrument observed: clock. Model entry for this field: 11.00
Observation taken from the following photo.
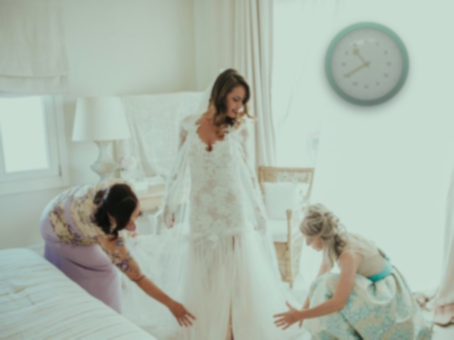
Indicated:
10.40
